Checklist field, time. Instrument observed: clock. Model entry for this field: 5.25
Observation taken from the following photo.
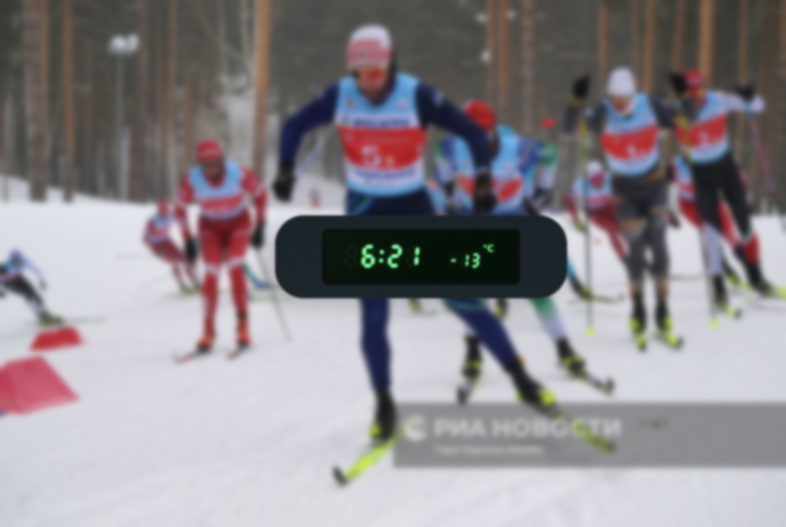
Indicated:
6.21
